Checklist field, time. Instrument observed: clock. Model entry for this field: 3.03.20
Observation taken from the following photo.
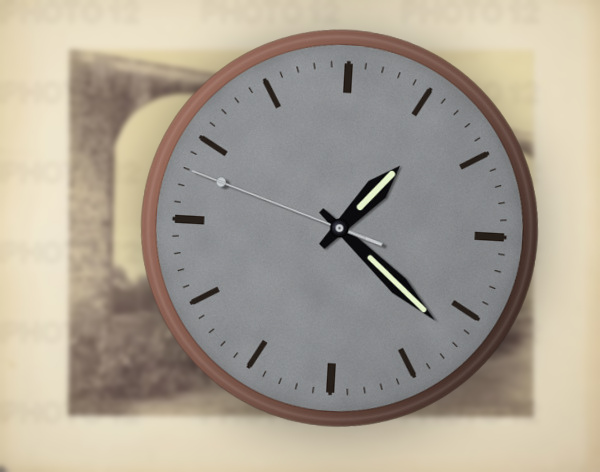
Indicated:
1.21.48
